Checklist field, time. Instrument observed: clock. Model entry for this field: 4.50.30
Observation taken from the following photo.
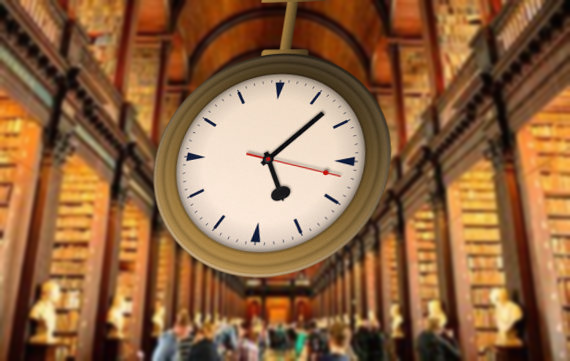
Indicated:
5.07.17
